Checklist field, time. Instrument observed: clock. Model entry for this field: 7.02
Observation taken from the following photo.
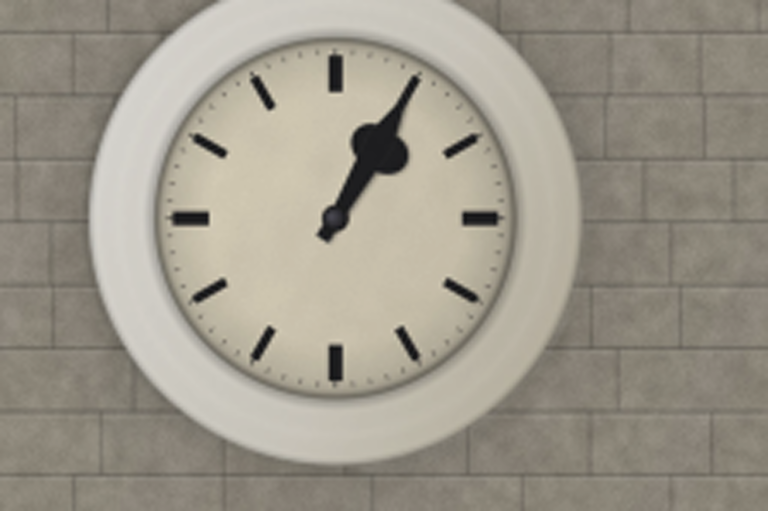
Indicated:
1.05
